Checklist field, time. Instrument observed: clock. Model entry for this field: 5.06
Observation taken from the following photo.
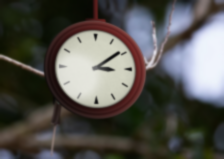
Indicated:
3.09
